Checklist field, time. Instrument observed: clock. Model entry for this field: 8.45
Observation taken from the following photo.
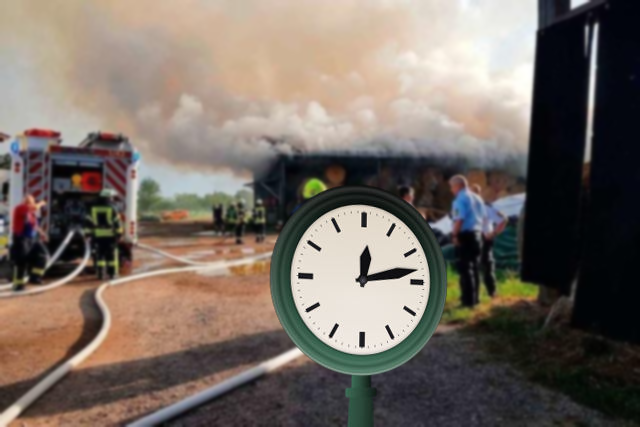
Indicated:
12.13
